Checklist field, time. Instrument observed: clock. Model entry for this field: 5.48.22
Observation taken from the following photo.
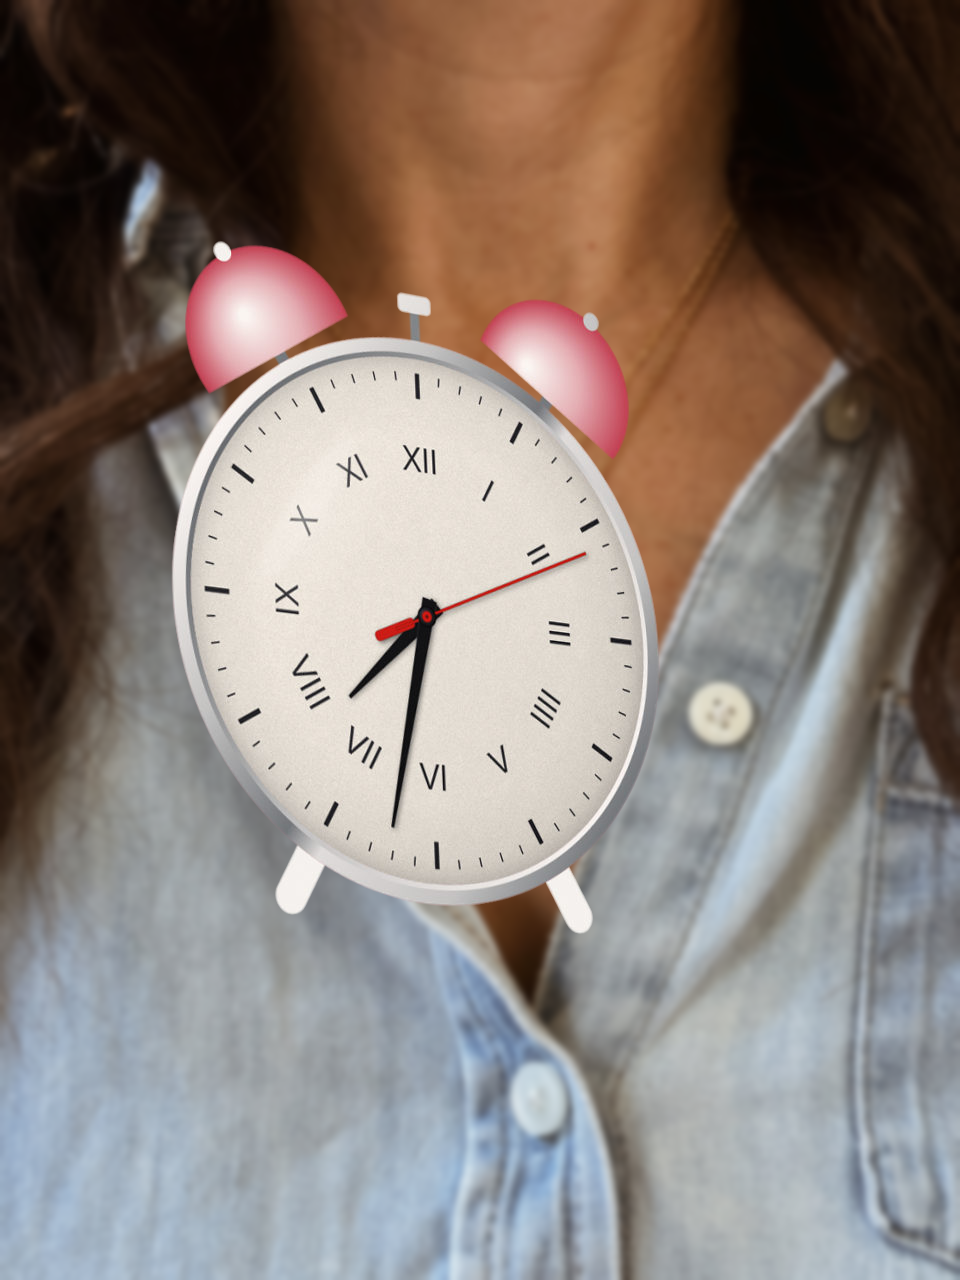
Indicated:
7.32.11
